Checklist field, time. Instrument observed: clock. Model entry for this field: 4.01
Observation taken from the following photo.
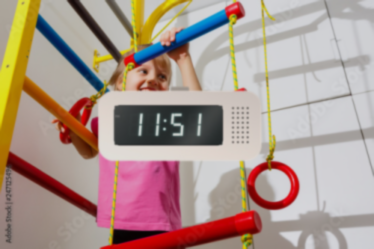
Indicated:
11.51
